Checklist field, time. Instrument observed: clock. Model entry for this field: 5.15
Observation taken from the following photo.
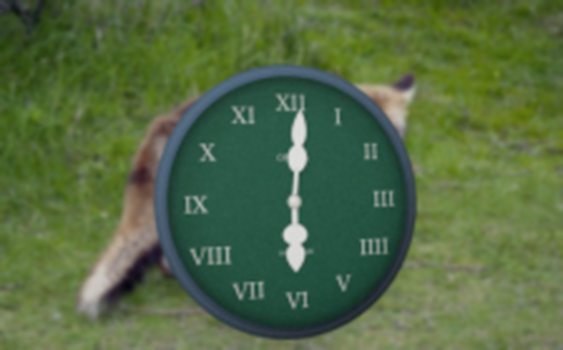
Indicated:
6.01
